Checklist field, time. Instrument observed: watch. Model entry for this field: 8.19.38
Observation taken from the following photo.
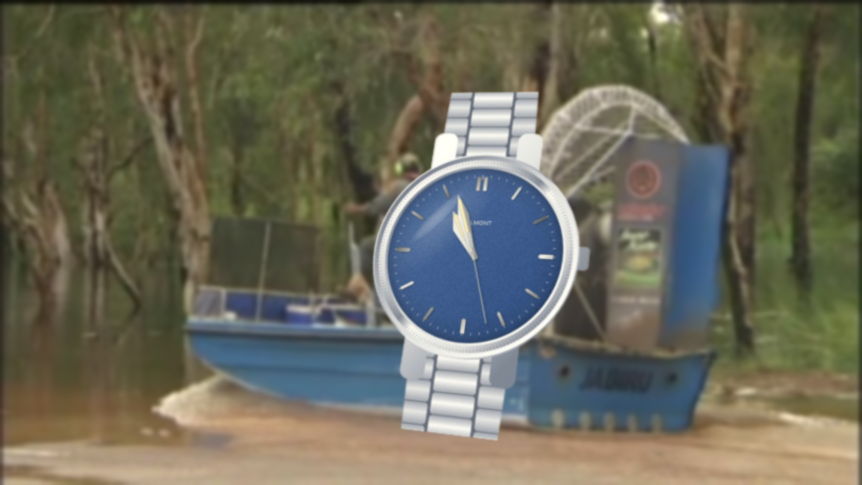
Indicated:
10.56.27
